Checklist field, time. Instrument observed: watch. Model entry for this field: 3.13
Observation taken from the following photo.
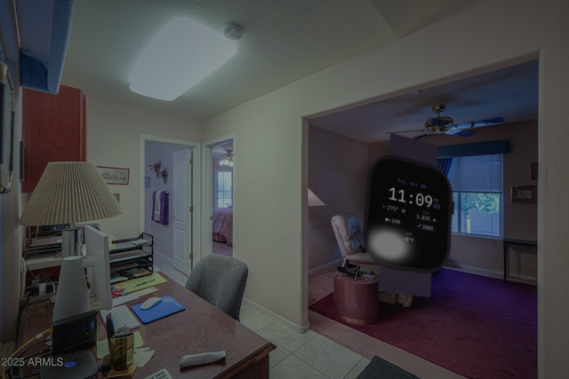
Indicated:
11.09
